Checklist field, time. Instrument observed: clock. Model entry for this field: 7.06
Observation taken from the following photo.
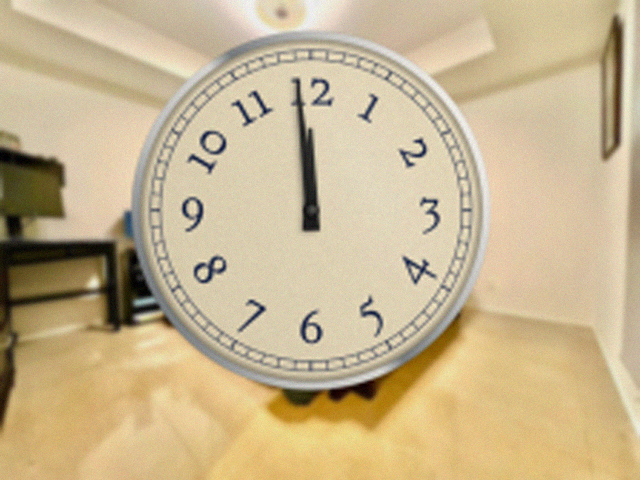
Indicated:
11.59
